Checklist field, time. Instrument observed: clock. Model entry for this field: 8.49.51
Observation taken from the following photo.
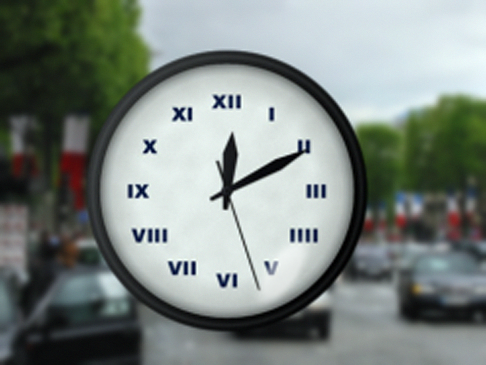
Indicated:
12.10.27
